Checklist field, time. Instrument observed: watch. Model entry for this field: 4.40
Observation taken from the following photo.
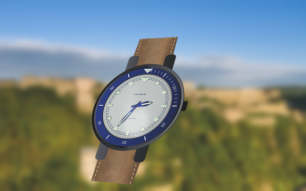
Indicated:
2.35
